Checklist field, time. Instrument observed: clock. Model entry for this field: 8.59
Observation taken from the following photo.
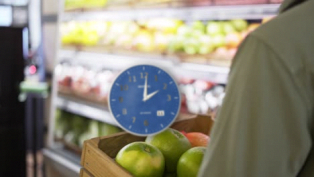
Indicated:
2.01
